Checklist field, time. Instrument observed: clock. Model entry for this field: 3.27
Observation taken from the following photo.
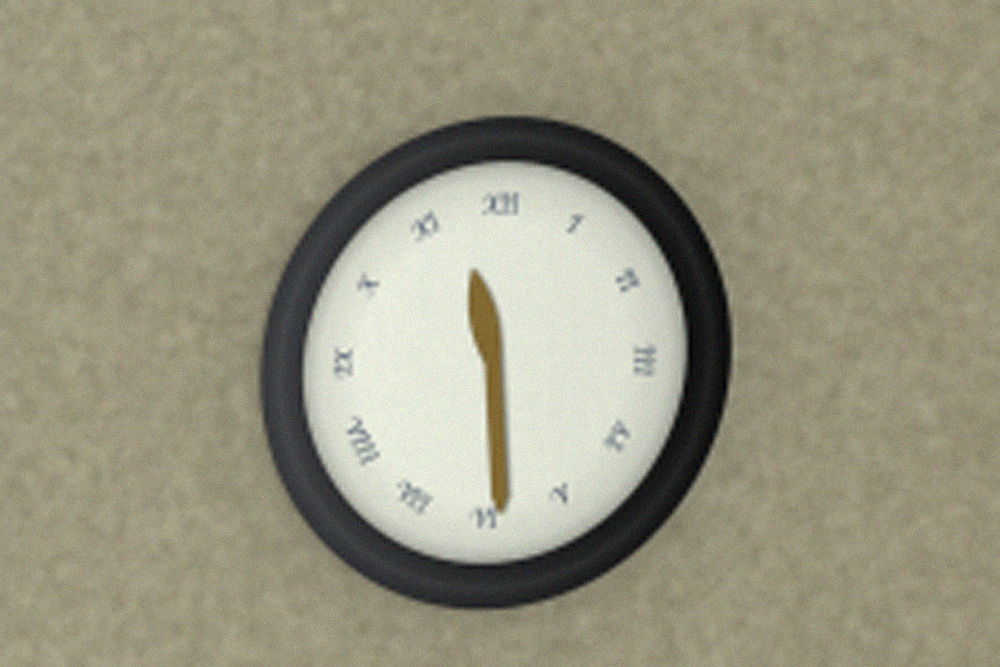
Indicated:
11.29
